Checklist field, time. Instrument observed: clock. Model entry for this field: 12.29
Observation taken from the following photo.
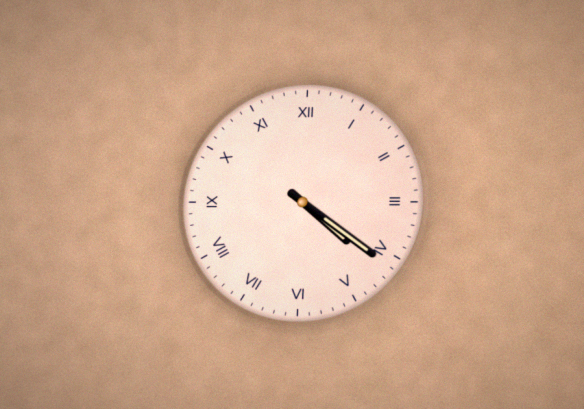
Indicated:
4.21
